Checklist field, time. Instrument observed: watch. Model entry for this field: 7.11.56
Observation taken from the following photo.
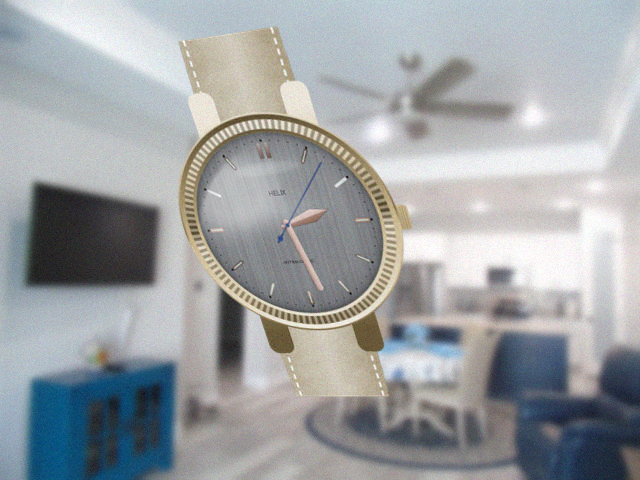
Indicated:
2.28.07
